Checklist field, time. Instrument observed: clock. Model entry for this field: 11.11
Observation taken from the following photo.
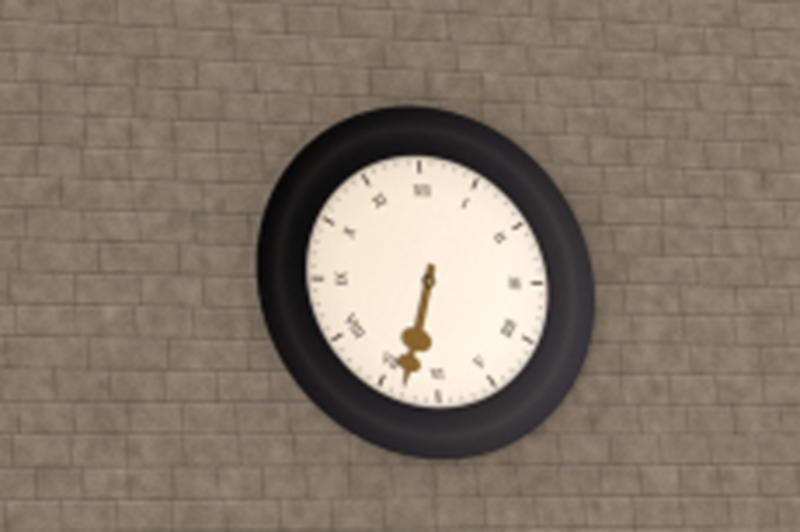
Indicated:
6.33
